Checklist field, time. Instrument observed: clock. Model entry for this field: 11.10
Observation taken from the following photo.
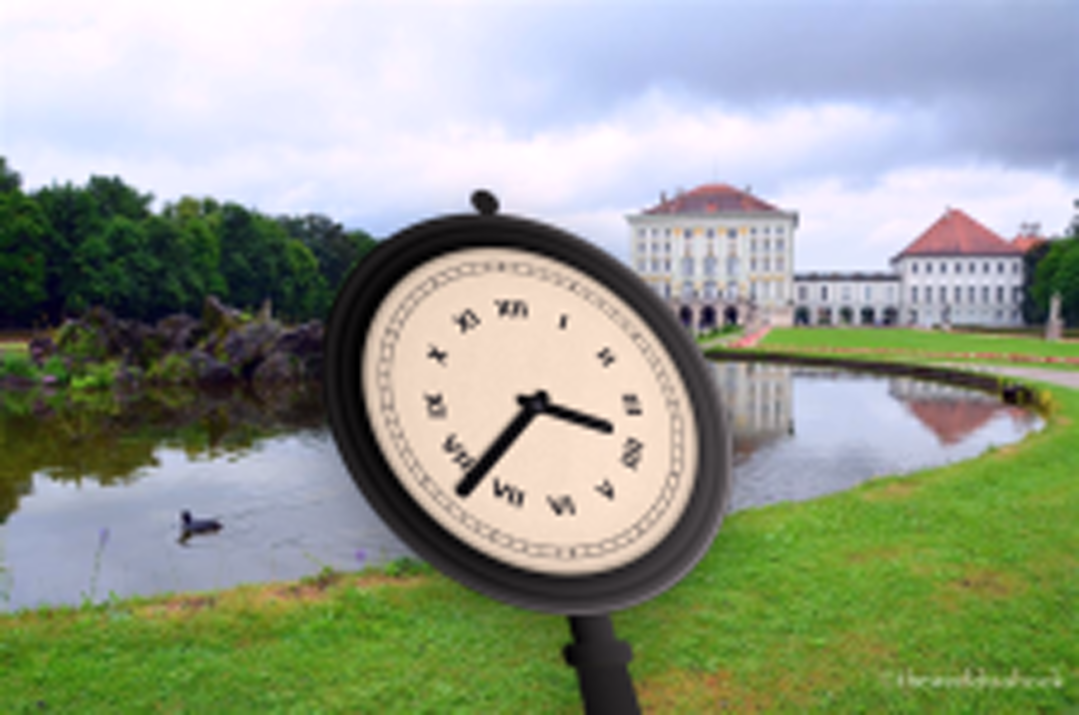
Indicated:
3.38
